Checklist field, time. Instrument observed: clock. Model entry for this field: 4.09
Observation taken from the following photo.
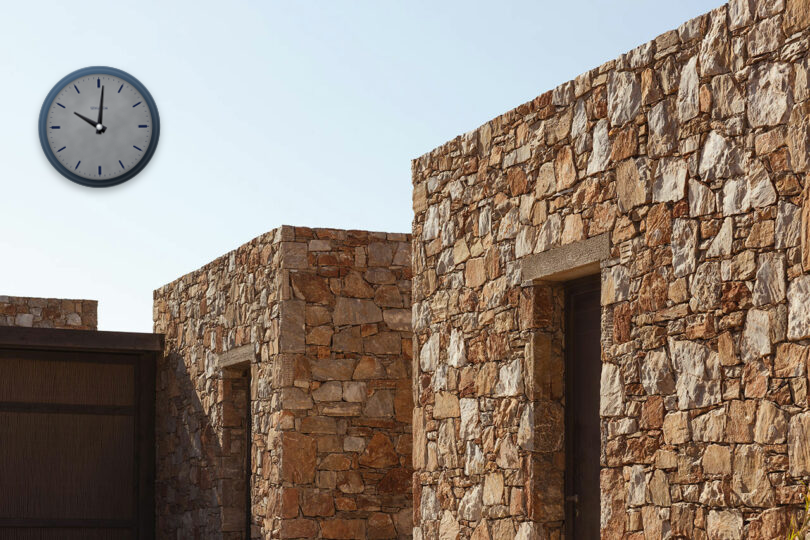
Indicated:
10.01
